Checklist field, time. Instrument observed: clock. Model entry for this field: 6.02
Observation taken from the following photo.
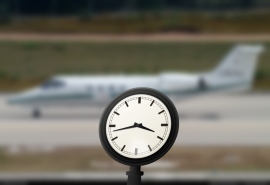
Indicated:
3.43
